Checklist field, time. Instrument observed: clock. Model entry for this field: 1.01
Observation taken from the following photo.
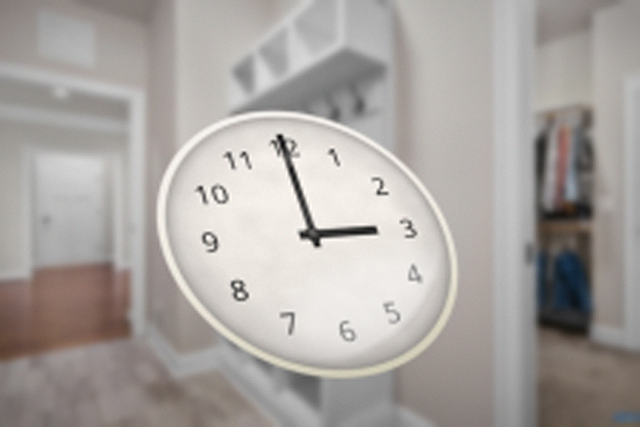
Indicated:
3.00
